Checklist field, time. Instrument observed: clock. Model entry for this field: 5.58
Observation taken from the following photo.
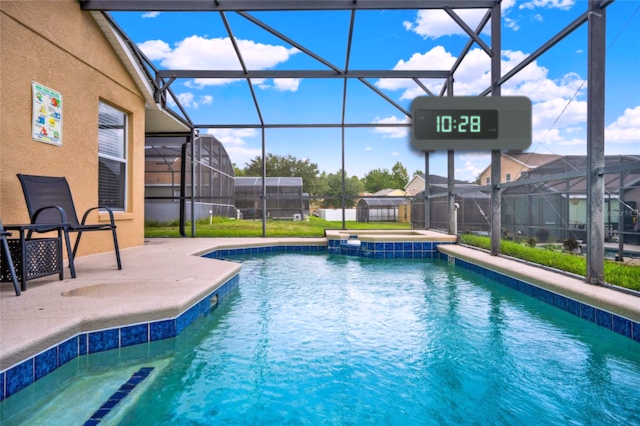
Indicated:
10.28
